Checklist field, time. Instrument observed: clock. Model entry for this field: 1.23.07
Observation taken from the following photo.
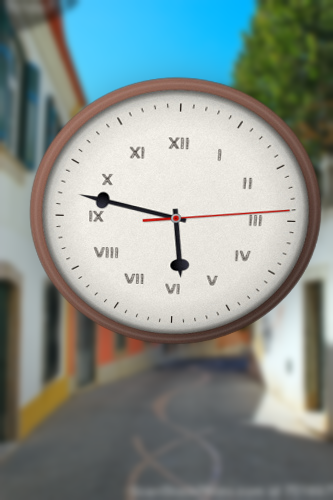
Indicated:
5.47.14
